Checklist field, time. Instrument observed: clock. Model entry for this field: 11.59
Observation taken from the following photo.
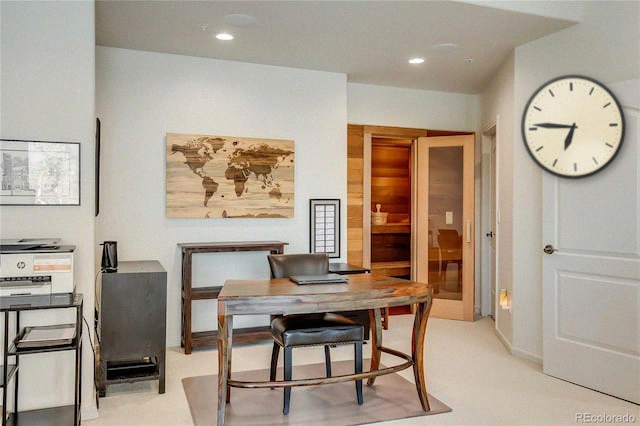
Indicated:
6.46
